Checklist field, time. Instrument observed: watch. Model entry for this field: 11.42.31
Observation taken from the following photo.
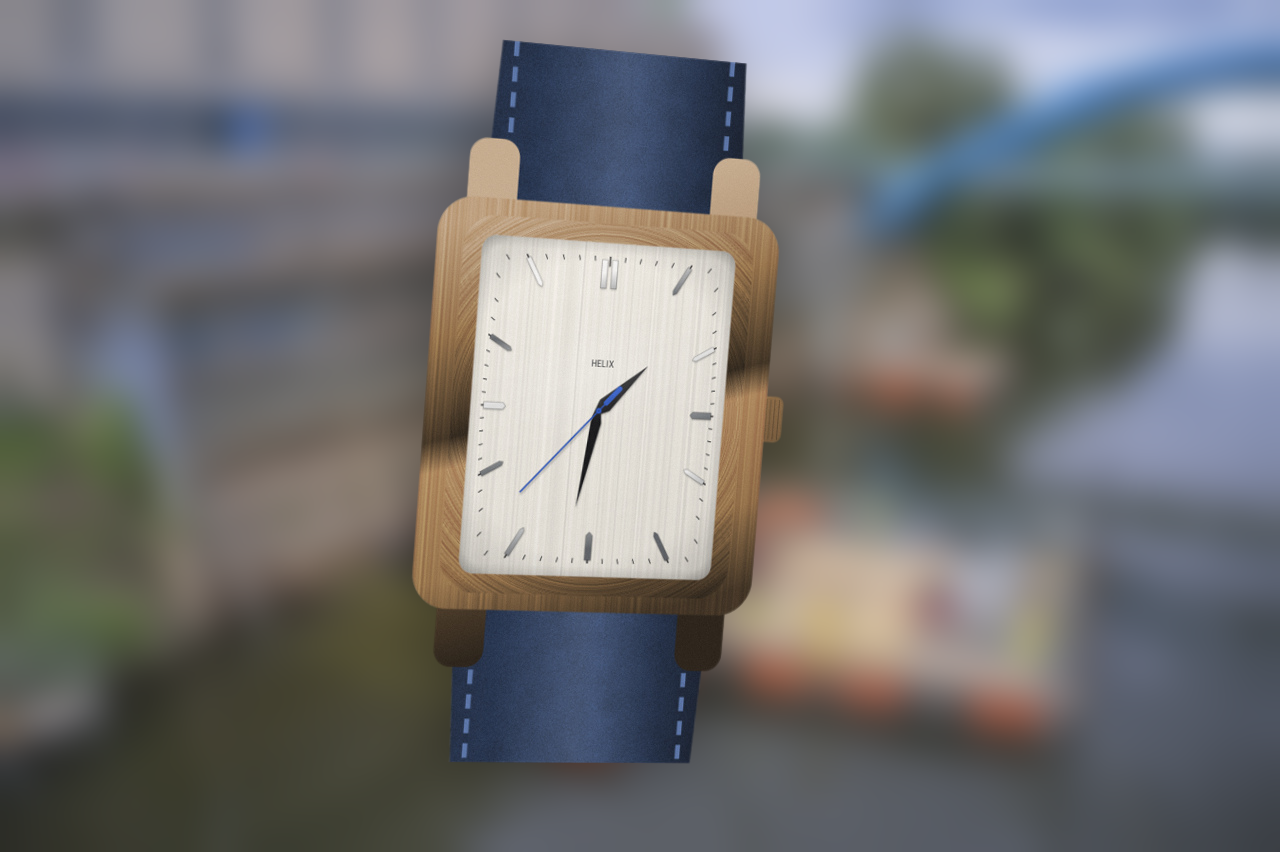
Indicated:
1.31.37
